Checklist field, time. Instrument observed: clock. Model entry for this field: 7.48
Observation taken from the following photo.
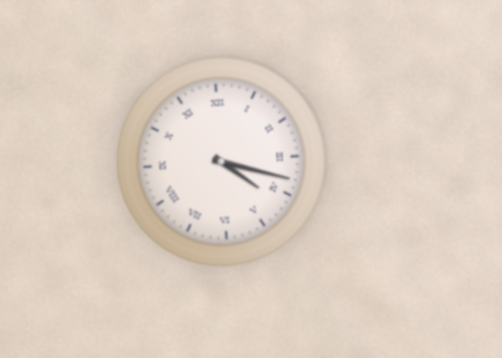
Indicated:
4.18
